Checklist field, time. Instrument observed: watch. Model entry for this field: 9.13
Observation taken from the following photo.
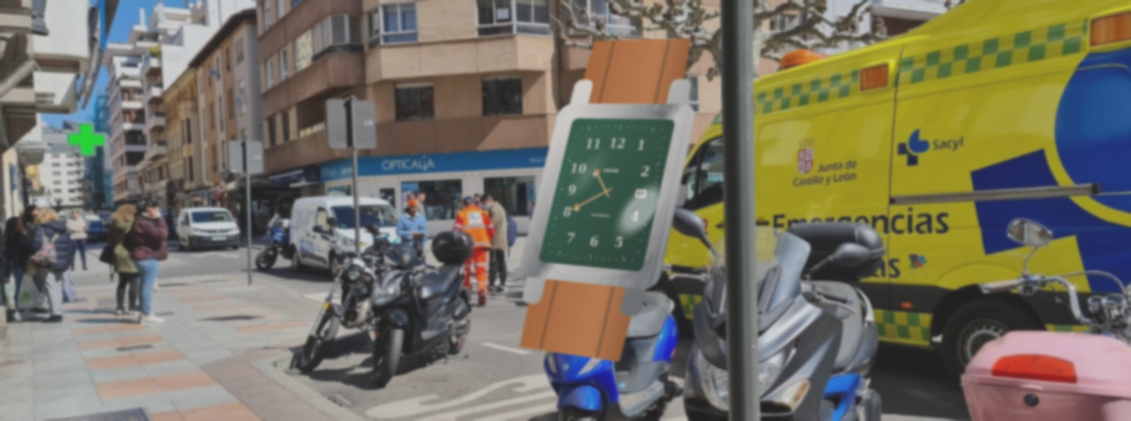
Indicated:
10.40
